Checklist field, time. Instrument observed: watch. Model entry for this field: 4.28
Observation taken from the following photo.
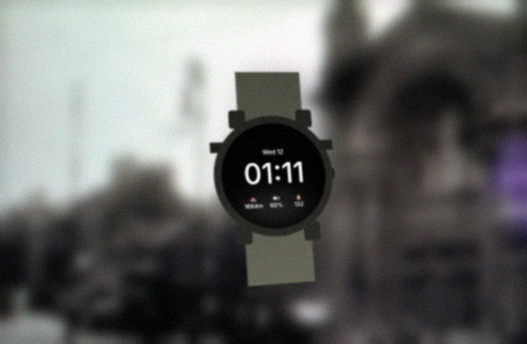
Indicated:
1.11
